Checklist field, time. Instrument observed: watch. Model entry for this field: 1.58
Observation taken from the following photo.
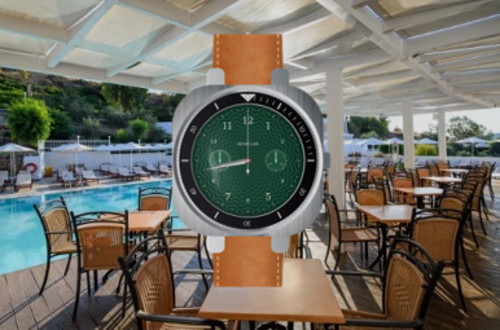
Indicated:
8.43
